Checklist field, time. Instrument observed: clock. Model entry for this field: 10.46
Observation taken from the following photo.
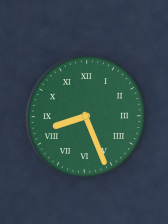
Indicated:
8.26
